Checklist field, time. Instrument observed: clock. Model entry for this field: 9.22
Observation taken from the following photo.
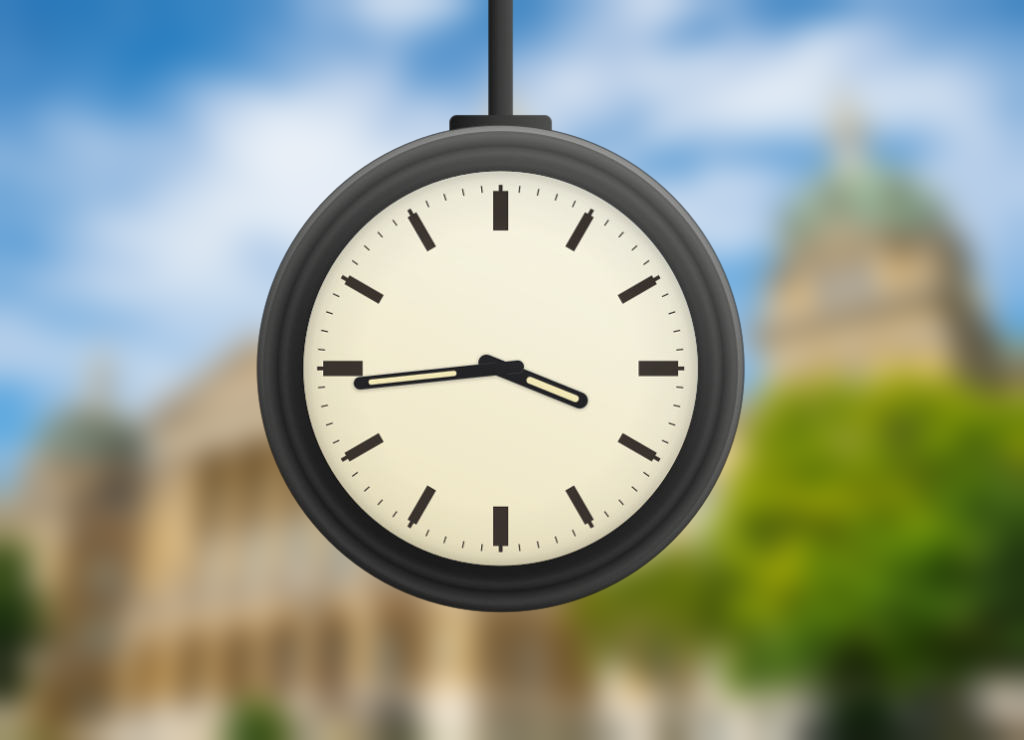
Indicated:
3.44
